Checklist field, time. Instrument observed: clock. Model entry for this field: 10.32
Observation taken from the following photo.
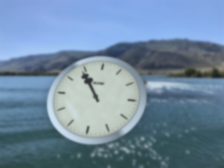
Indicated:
10.54
